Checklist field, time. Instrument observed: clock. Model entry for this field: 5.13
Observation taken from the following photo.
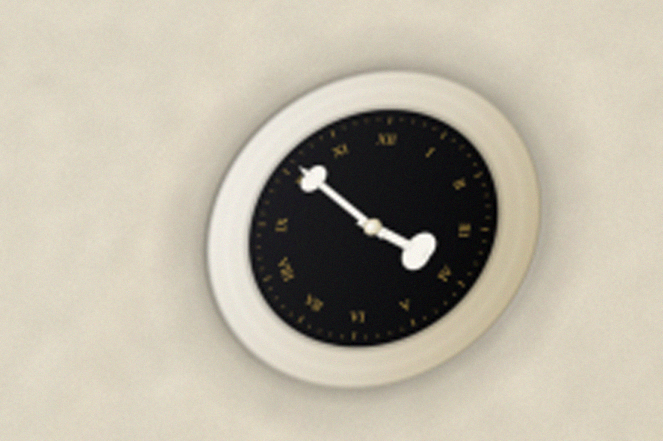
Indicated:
3.51
